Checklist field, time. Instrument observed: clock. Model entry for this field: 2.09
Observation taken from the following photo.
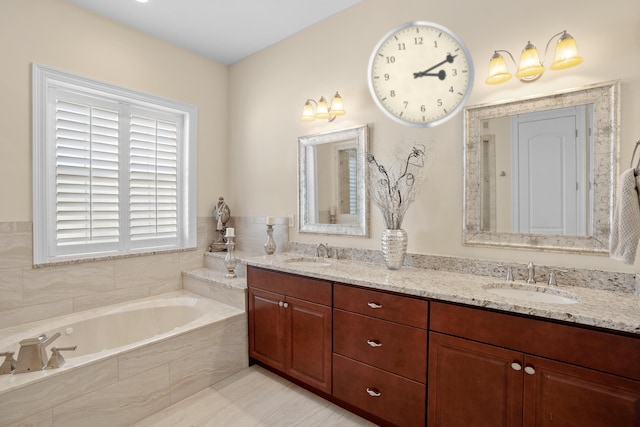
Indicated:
3.11
